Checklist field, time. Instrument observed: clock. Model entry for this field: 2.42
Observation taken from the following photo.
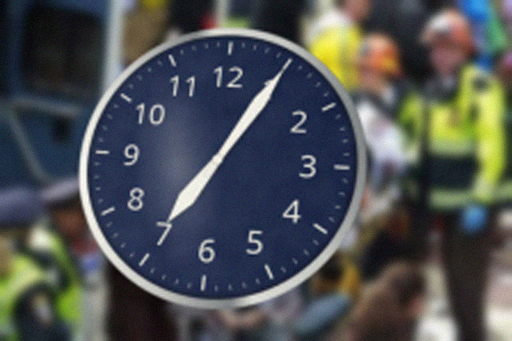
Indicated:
7.05
